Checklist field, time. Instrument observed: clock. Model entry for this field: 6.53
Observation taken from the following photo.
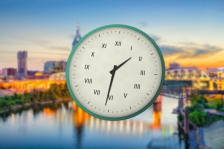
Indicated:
1.31
